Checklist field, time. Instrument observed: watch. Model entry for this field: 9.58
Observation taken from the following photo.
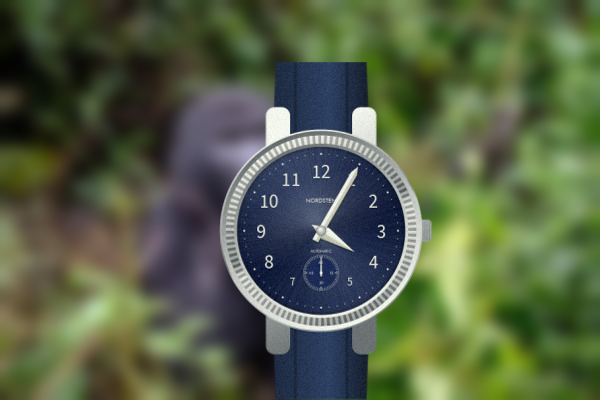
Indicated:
4.05
